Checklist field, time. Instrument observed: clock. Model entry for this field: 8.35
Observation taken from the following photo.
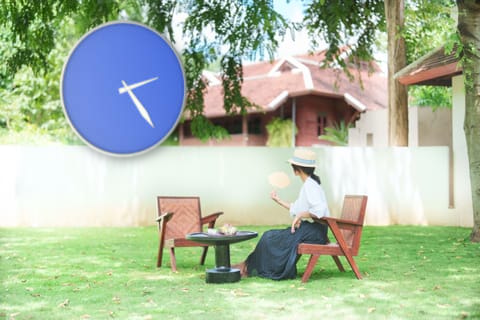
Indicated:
2.24
